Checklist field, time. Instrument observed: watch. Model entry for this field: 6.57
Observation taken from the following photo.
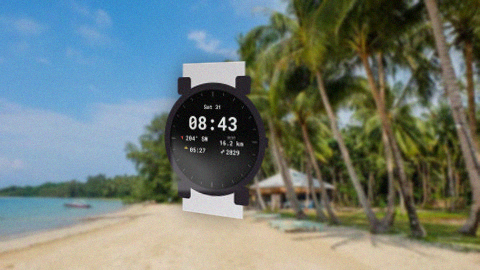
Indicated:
8.43
